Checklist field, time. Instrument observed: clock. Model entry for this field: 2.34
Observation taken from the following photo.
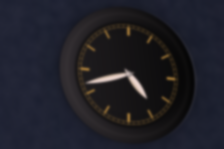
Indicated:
4.42
